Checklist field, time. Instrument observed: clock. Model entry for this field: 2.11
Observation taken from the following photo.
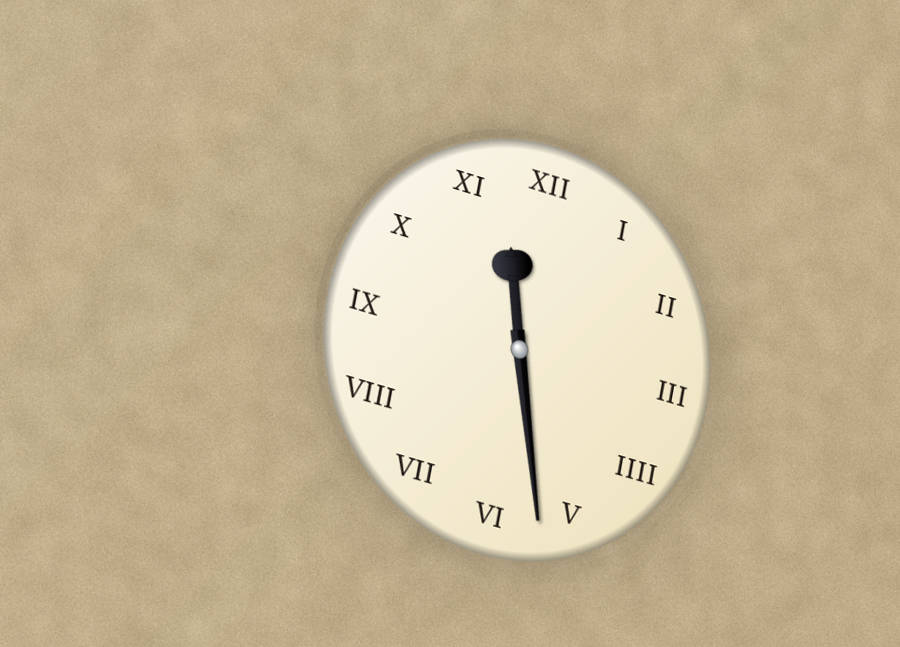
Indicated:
11.27
